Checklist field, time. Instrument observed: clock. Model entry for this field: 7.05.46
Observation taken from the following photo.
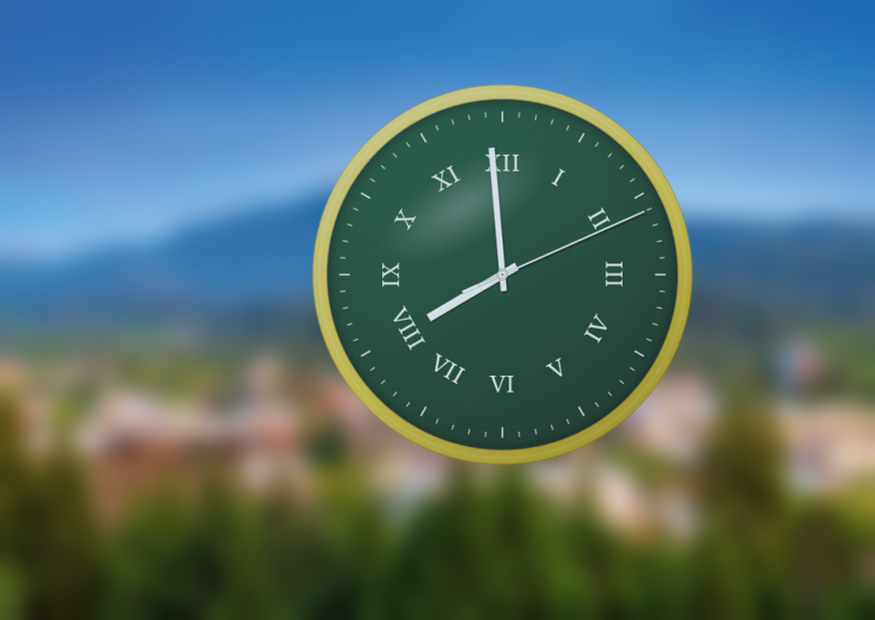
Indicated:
7.59.11
